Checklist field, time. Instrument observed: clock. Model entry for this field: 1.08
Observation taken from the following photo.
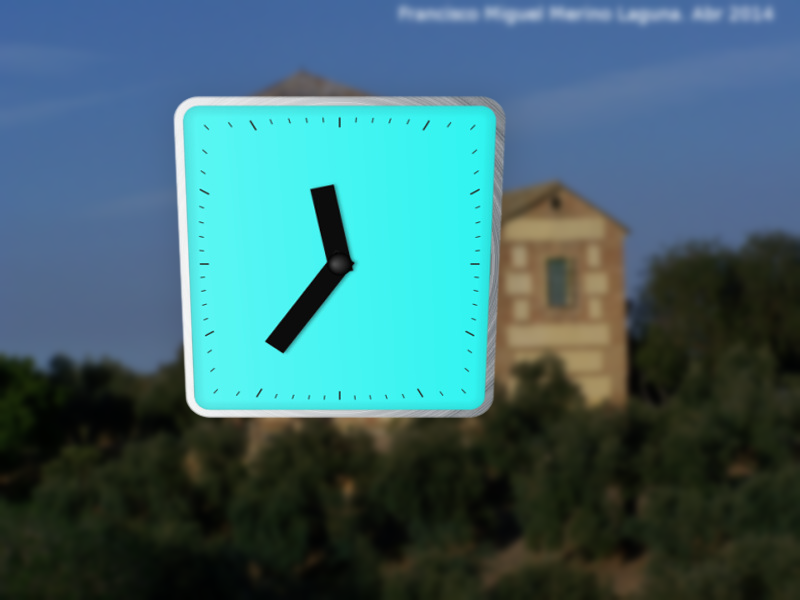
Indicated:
11.36
